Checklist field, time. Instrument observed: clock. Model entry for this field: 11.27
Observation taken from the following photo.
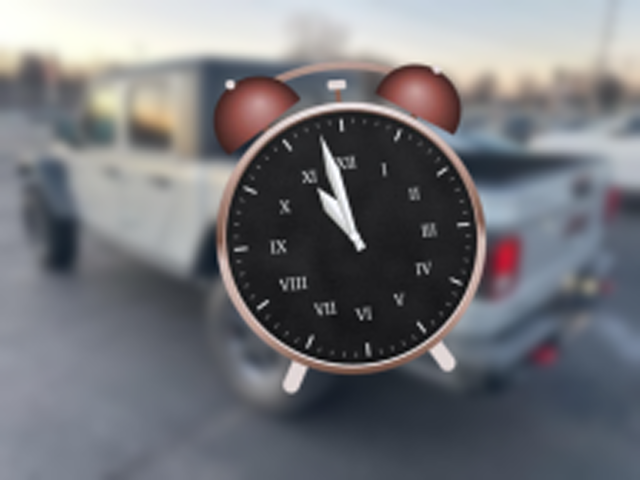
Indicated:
10.58
